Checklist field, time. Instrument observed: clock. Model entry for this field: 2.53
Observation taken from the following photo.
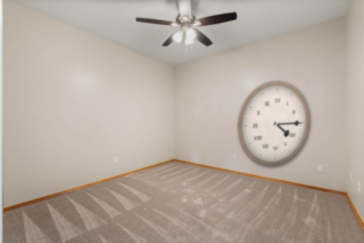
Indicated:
4.15
